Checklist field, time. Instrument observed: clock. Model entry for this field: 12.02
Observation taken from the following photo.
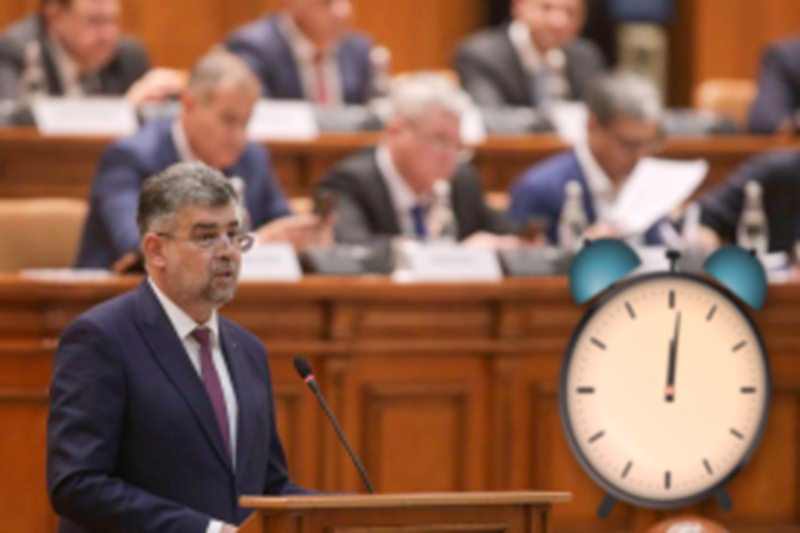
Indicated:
12.01
